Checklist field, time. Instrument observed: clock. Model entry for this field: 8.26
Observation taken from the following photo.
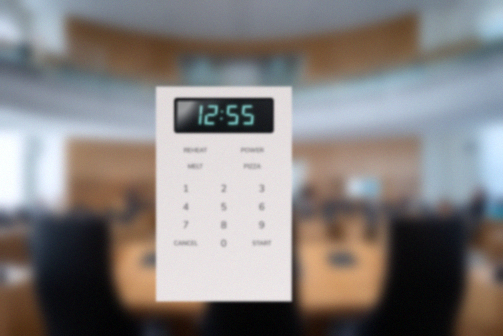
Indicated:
12.55
